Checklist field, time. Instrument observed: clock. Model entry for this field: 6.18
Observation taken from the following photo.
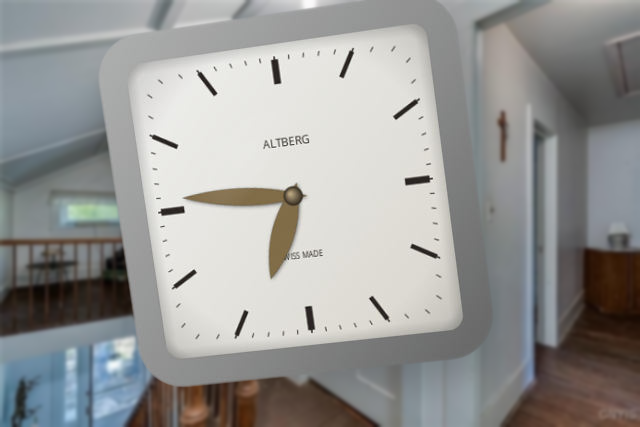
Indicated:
6.46
